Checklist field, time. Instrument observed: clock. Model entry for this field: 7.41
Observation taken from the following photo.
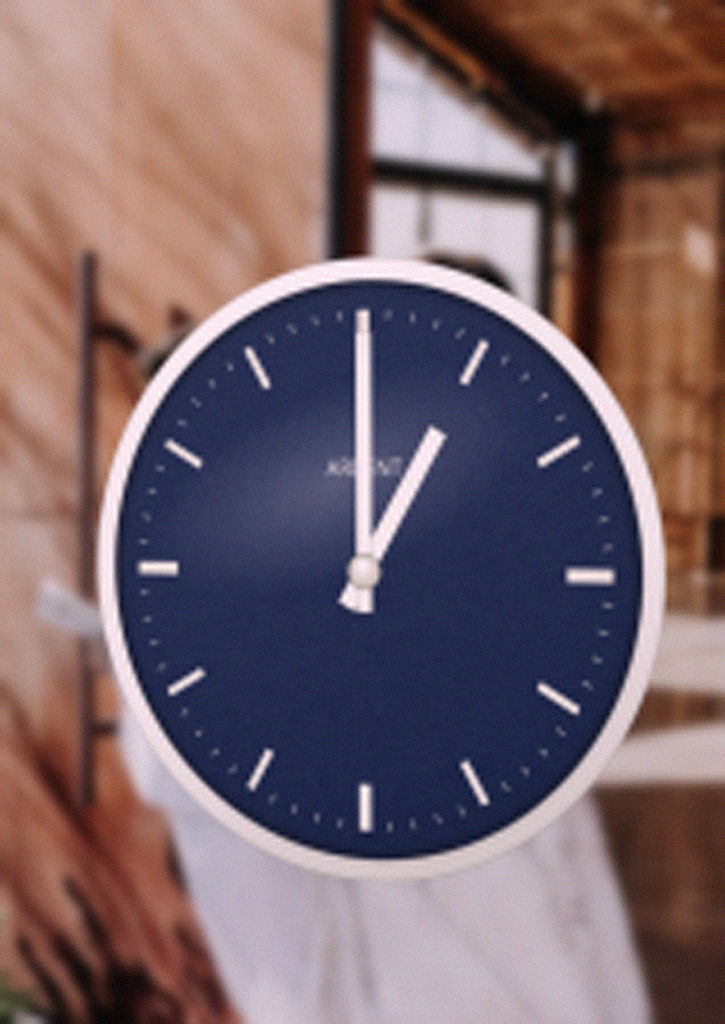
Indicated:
1.00
